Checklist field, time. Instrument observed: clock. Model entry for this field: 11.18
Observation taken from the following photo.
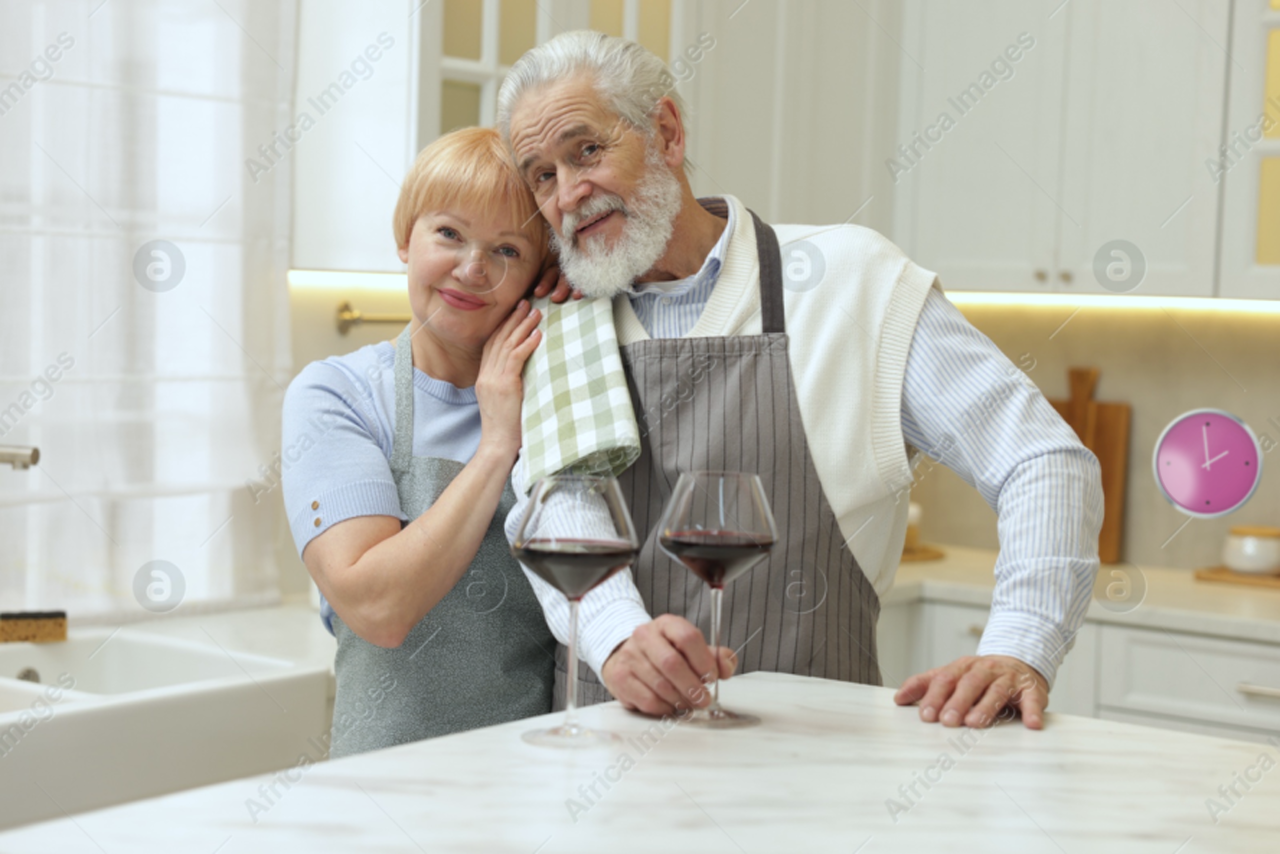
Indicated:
1.59
